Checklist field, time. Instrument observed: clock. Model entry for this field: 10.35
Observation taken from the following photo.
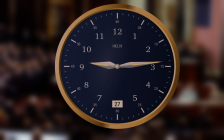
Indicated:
9.14
